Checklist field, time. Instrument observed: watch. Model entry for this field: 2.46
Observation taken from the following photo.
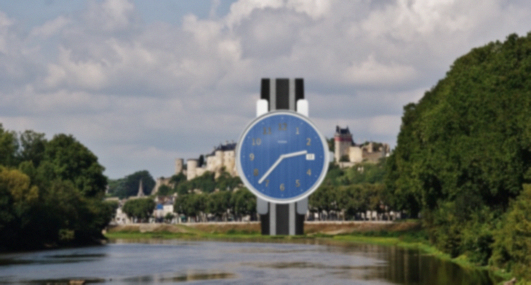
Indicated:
2.37
